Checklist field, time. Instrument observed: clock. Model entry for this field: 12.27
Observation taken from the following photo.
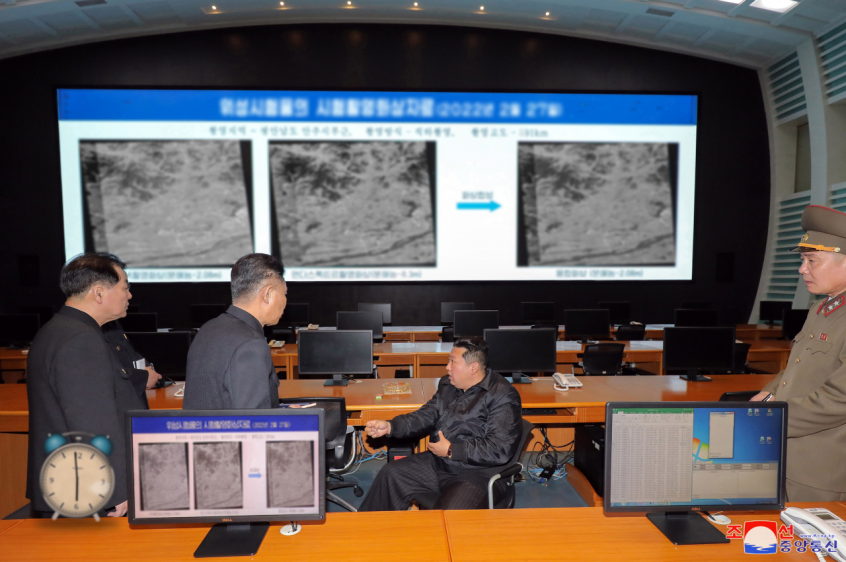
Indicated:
5.59
